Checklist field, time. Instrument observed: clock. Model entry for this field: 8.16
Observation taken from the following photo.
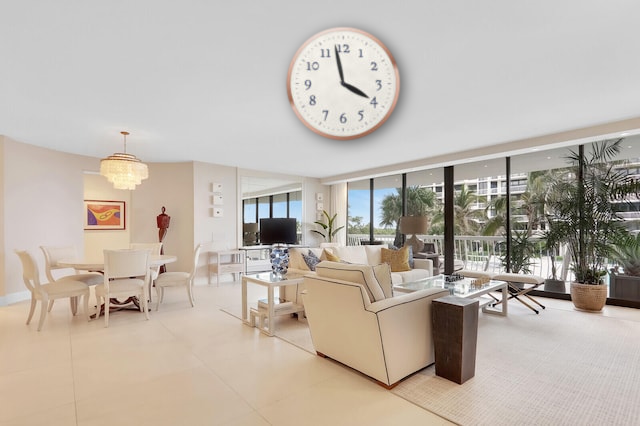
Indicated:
3.58
